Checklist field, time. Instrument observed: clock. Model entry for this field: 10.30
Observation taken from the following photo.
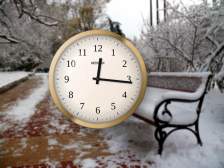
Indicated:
12.16
